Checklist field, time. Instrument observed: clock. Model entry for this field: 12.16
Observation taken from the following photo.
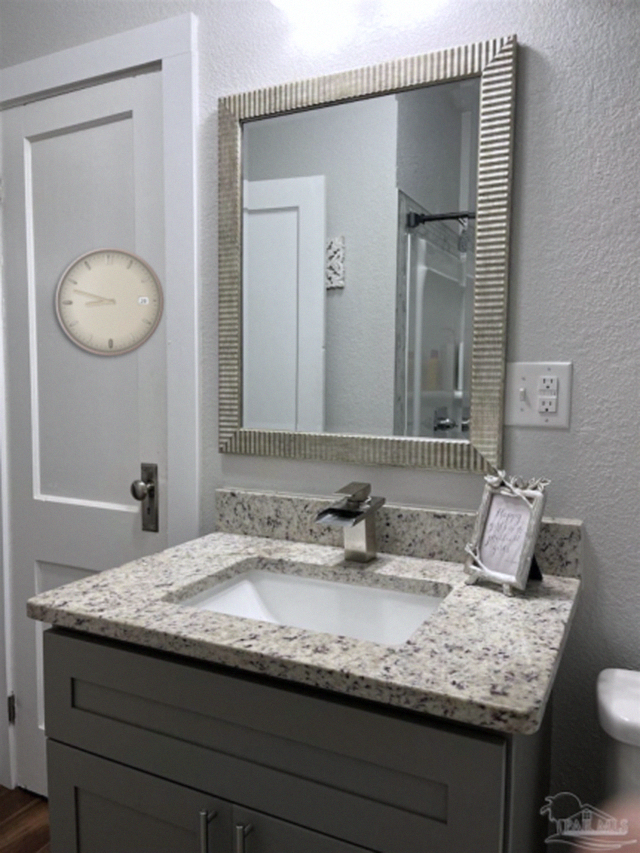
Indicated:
8.48
